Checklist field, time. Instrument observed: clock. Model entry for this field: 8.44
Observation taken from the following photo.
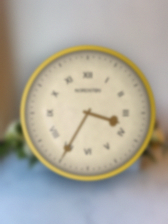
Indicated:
3.35
